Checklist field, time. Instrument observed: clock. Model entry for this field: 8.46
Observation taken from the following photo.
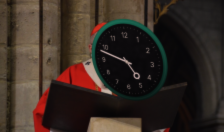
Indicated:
4.48
